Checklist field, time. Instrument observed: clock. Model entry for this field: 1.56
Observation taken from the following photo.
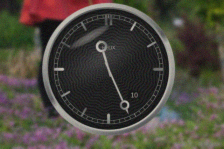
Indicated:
11.26
